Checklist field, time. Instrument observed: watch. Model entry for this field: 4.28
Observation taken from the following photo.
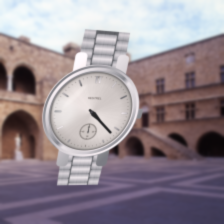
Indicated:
4.22
